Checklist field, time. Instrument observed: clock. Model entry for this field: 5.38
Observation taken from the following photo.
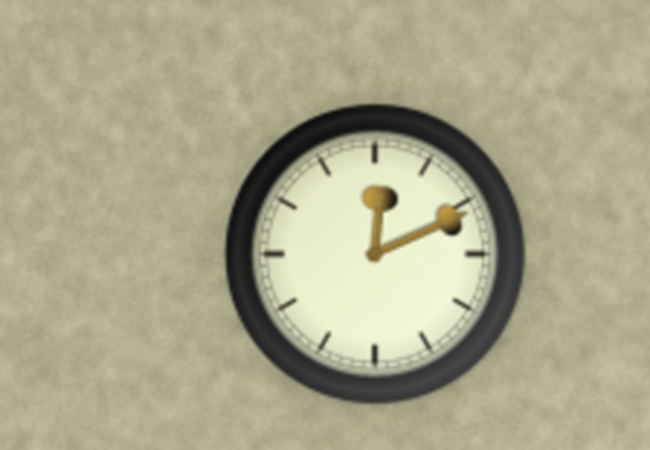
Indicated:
12.11
